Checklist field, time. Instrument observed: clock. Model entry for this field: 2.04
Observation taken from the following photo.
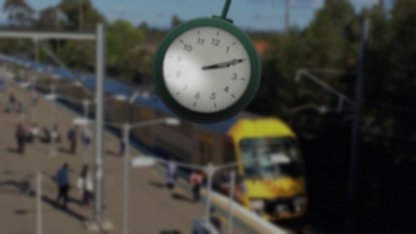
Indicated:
2.10
